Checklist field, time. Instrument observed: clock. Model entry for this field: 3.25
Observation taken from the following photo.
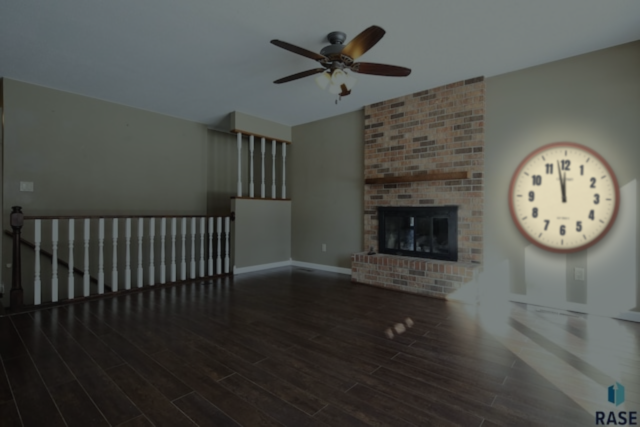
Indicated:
11.58
